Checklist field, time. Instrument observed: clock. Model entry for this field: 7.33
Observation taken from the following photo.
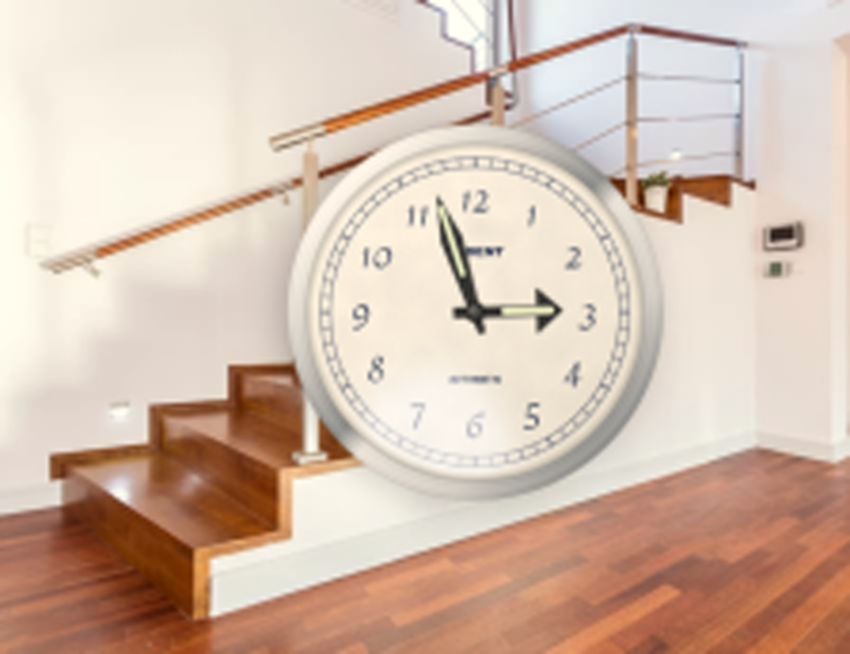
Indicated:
2.57
